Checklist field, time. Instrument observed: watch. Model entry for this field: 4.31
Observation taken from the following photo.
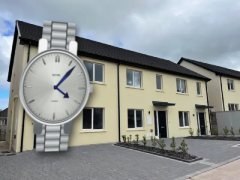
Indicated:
4.07
